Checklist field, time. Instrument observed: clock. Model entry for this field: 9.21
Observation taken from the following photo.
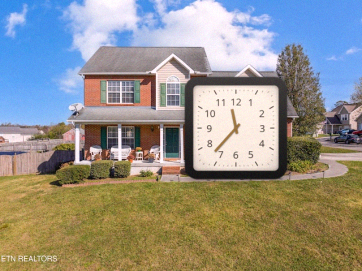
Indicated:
11.37
